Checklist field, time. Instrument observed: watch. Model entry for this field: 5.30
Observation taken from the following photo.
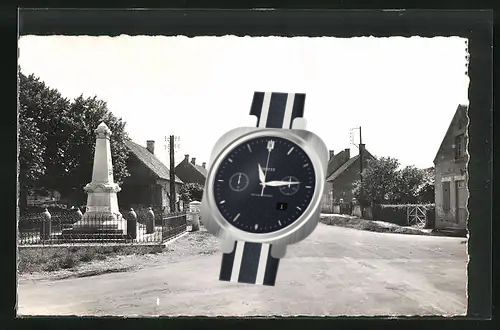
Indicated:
11.14
